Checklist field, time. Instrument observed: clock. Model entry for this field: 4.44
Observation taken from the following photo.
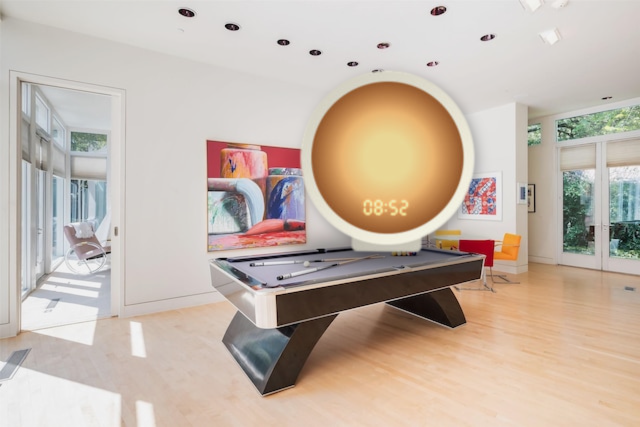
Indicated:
8.52
